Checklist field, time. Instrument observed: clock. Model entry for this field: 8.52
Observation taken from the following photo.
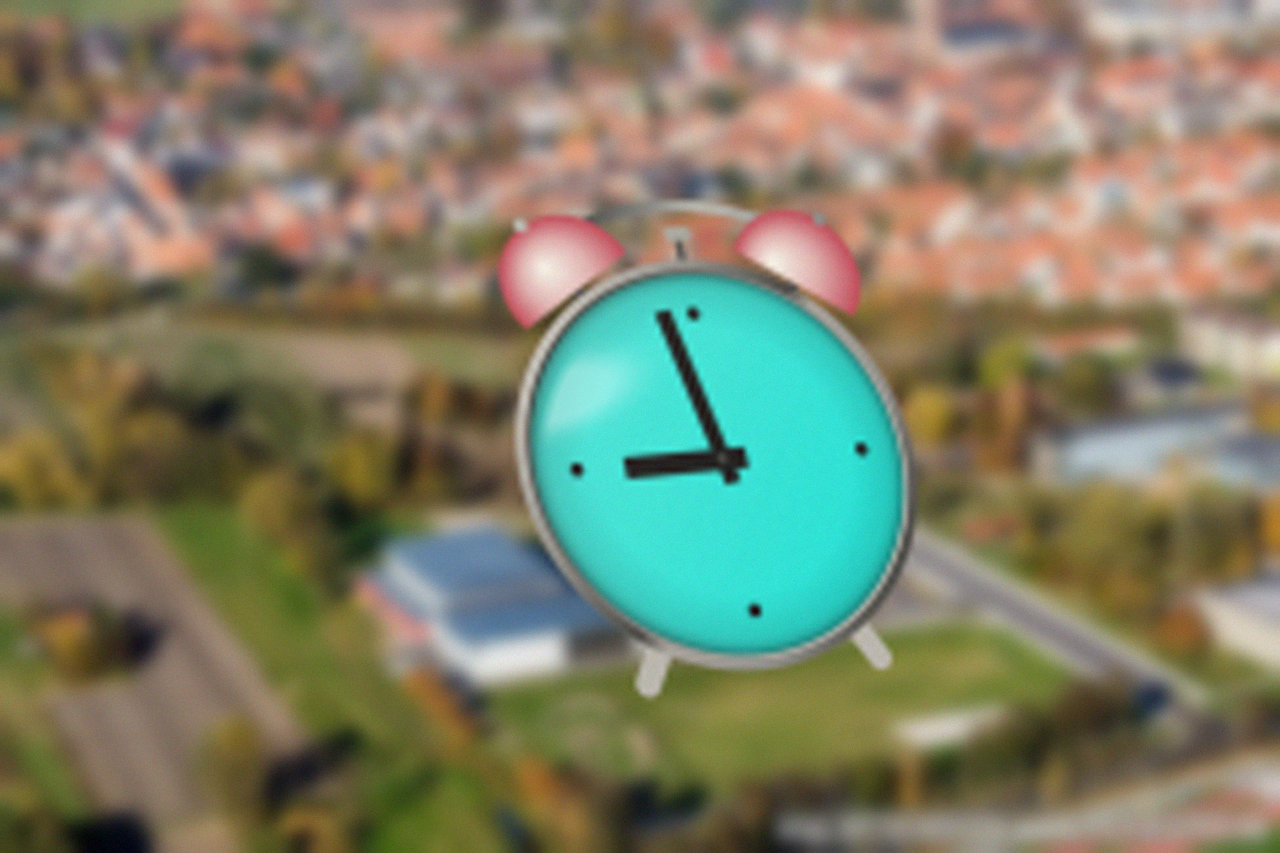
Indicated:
8.58
